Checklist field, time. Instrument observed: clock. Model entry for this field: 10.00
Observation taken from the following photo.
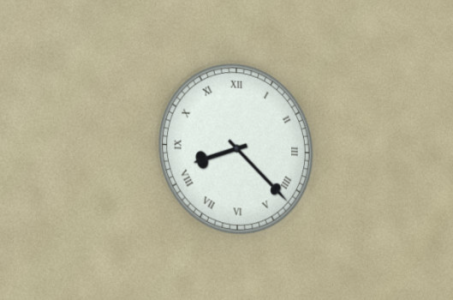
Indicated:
8.22
